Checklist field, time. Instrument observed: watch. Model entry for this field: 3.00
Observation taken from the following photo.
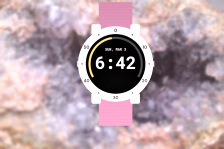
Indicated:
6.42
